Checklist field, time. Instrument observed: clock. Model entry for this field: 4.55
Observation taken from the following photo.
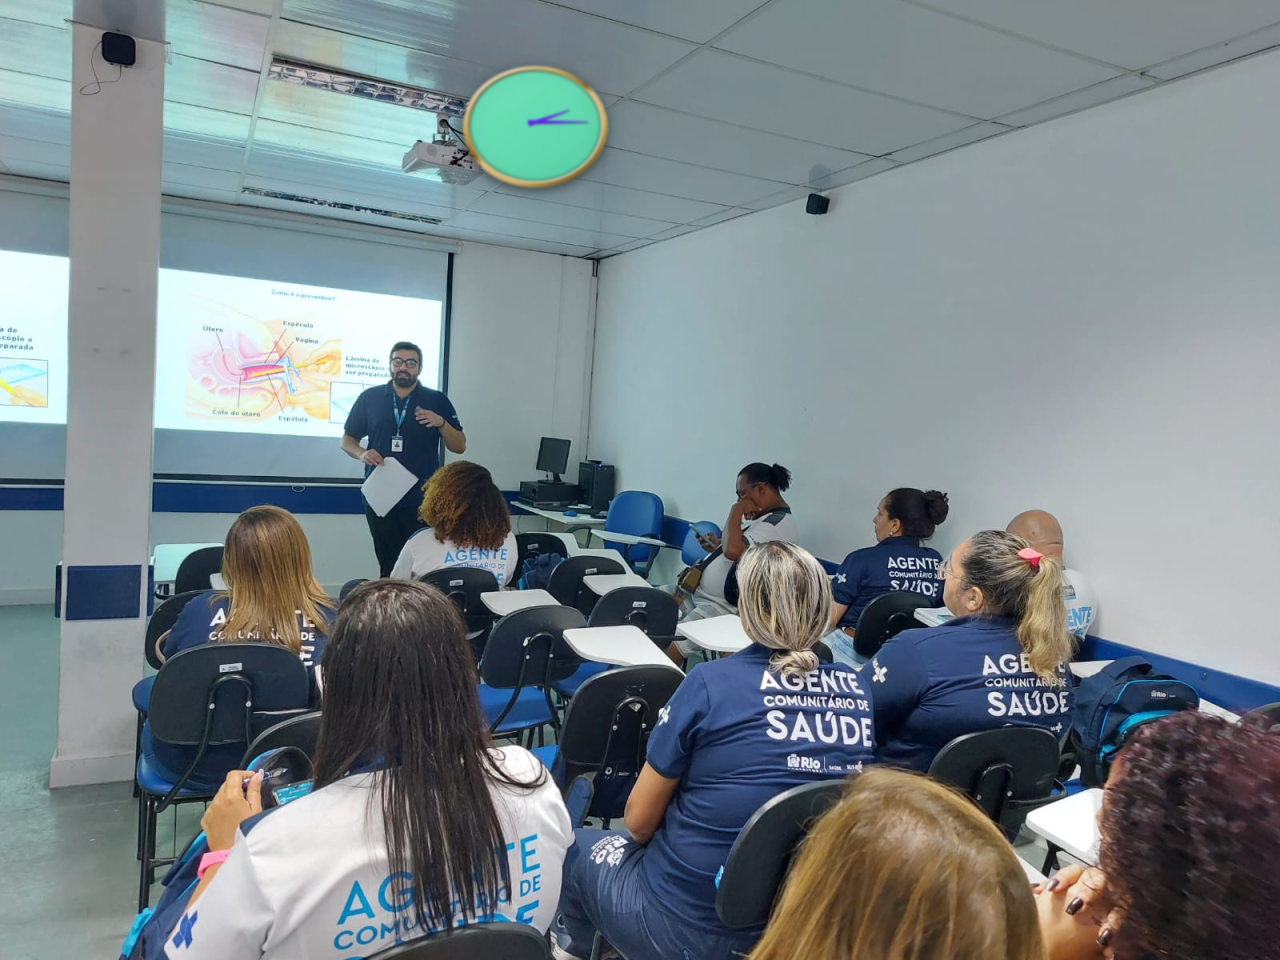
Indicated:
2.15
